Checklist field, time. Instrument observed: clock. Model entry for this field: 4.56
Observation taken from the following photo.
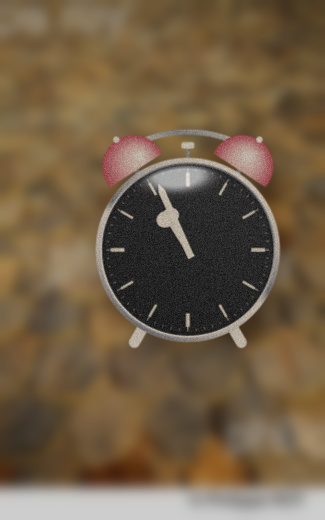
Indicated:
10.56
